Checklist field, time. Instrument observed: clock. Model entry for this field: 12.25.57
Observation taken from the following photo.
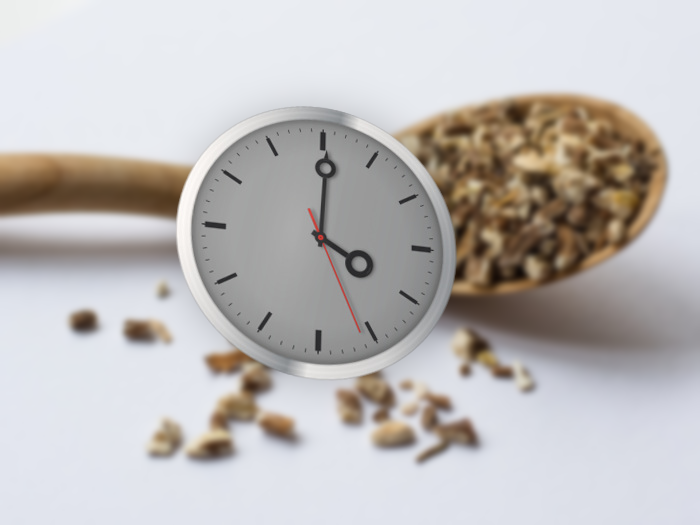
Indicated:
4.00.26
